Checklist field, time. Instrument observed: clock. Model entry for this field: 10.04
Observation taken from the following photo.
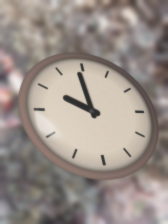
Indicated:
9.59
